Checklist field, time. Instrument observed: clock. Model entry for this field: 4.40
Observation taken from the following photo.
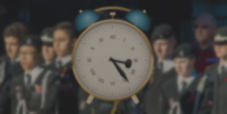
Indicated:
3.24
